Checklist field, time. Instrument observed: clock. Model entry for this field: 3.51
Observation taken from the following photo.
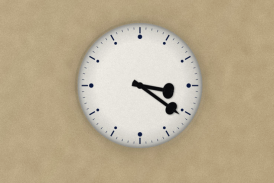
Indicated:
3.21
